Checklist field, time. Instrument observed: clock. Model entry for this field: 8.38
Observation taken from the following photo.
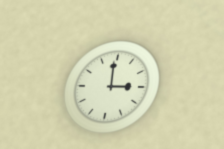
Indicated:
2.59
